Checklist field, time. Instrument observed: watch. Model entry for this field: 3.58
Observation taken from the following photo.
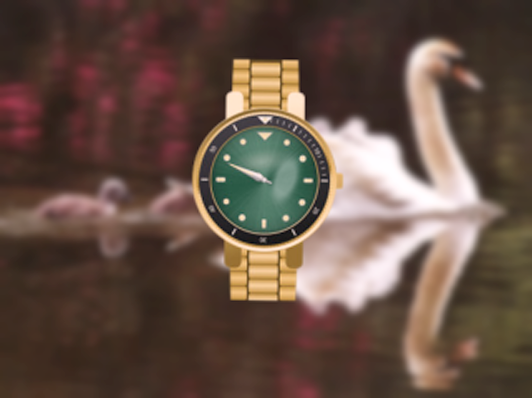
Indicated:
9.49
